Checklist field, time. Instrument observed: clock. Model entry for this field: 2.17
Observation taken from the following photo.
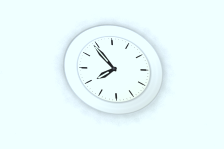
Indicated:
7.54
